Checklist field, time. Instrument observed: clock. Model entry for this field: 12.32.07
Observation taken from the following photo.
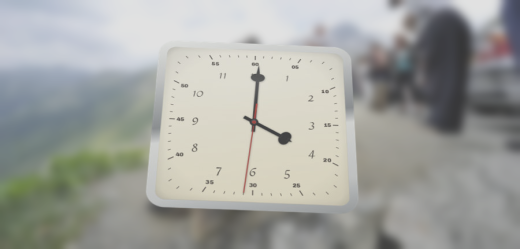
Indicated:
4.00.31
